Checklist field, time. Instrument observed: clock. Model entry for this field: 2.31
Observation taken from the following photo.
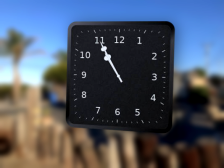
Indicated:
10.55
